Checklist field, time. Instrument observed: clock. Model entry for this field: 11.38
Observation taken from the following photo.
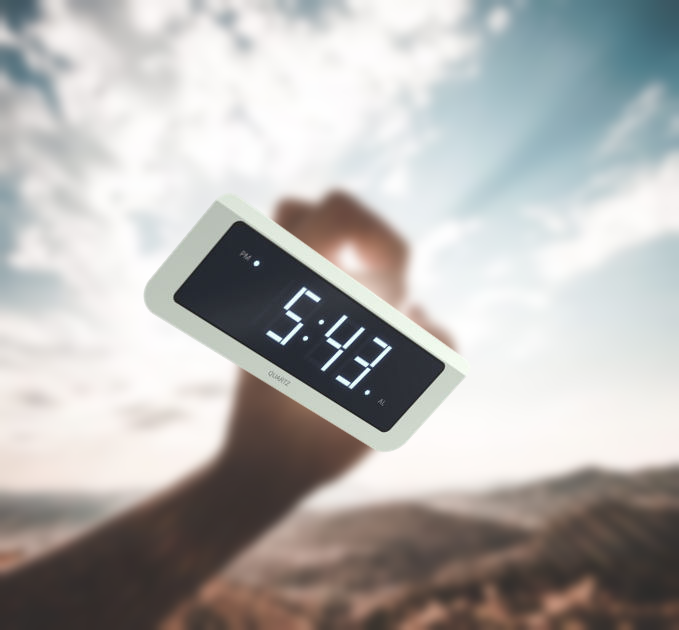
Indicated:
5.43
